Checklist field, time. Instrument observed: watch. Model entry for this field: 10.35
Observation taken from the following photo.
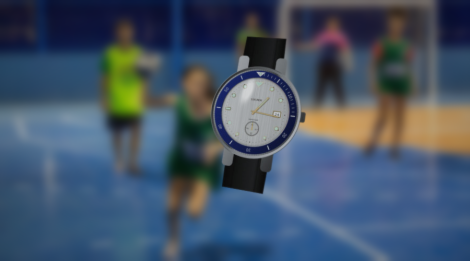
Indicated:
1.16
